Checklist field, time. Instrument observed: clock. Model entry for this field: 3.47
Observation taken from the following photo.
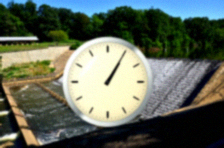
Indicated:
1.05
